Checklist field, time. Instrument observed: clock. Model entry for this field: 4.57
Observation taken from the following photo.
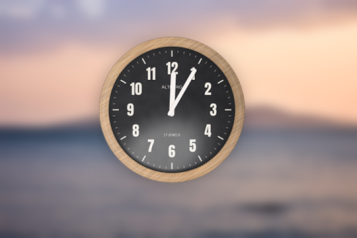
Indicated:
12.05
